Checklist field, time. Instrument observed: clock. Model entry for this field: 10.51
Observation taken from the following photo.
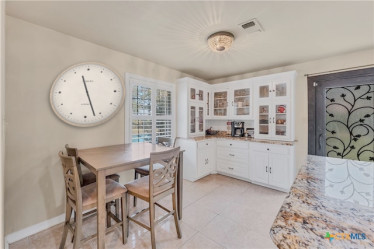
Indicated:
11.27
